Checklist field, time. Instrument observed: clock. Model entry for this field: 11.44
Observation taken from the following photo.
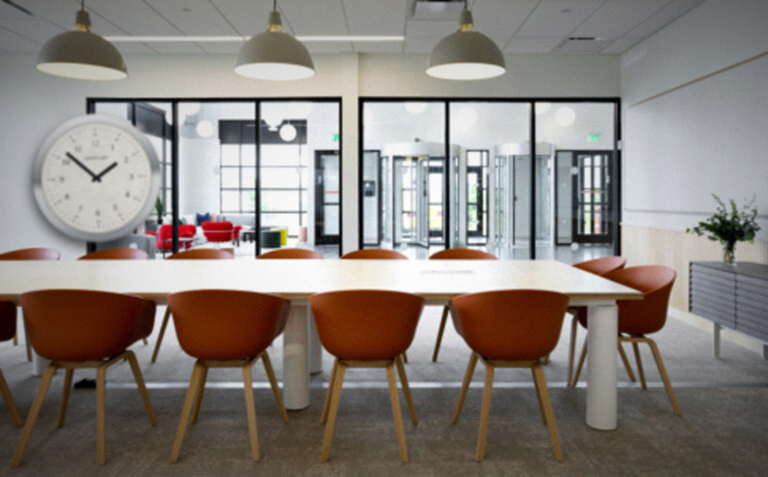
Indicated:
1.52
